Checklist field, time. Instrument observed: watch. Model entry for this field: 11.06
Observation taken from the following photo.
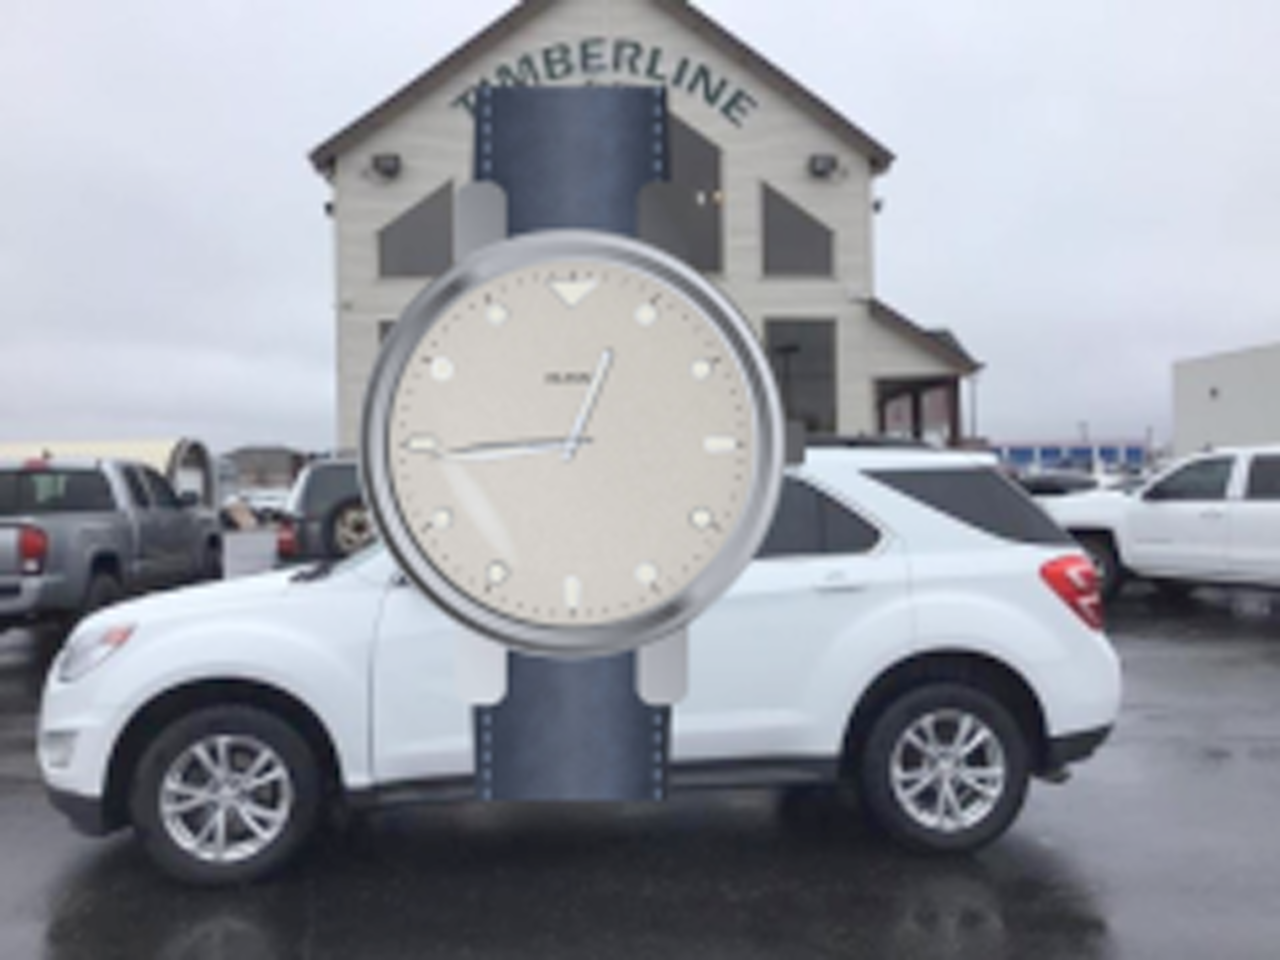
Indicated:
12.44
